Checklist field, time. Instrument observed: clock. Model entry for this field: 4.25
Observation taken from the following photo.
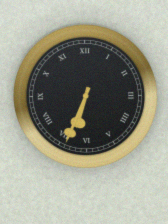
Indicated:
6.34
